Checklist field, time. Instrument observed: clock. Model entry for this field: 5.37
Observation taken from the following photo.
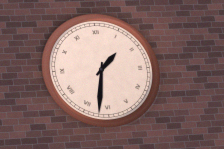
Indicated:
1.32
